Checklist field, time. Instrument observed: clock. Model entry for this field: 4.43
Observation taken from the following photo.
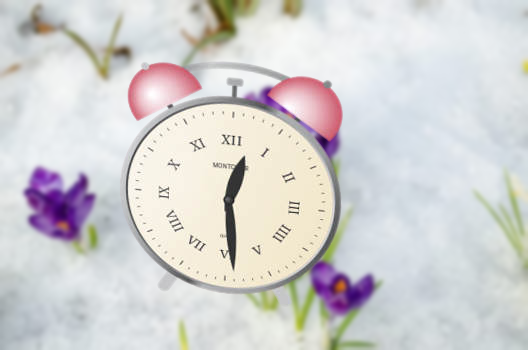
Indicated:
12.29
